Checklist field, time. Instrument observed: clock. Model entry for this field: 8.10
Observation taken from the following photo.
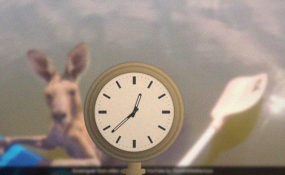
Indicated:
12.38
